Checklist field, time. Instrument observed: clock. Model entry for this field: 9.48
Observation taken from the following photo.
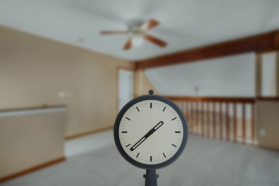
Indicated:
1.38
